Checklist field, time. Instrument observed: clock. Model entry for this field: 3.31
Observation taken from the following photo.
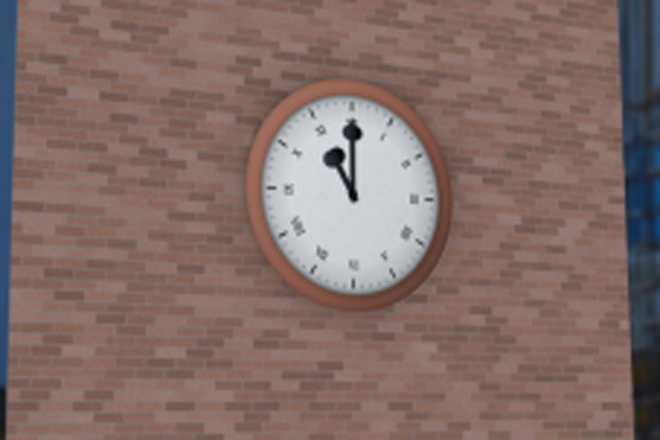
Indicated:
11.00
